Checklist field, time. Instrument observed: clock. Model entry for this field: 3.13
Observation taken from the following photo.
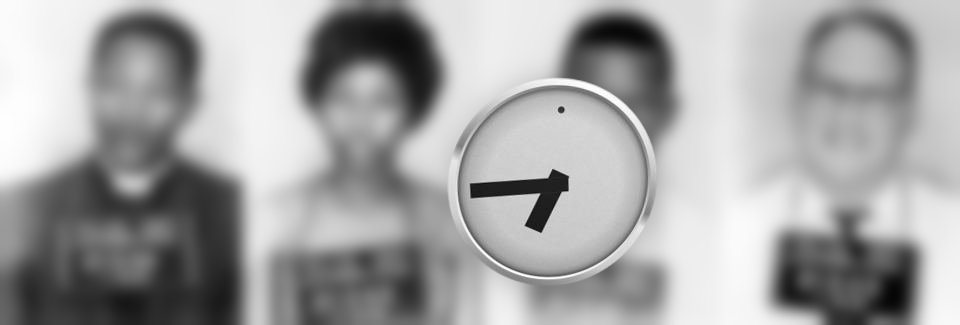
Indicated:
6.44
